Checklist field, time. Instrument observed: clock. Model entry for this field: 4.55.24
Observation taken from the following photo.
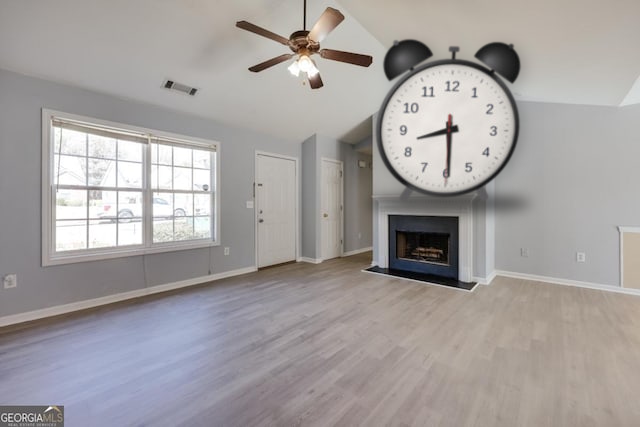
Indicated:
8.29.30
